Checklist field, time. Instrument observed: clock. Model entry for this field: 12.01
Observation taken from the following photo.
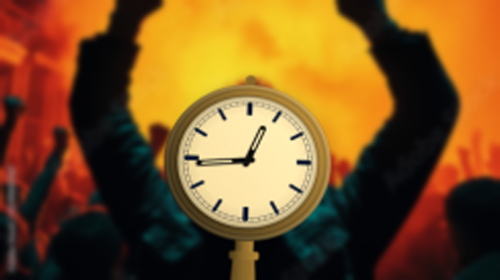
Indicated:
12.44
